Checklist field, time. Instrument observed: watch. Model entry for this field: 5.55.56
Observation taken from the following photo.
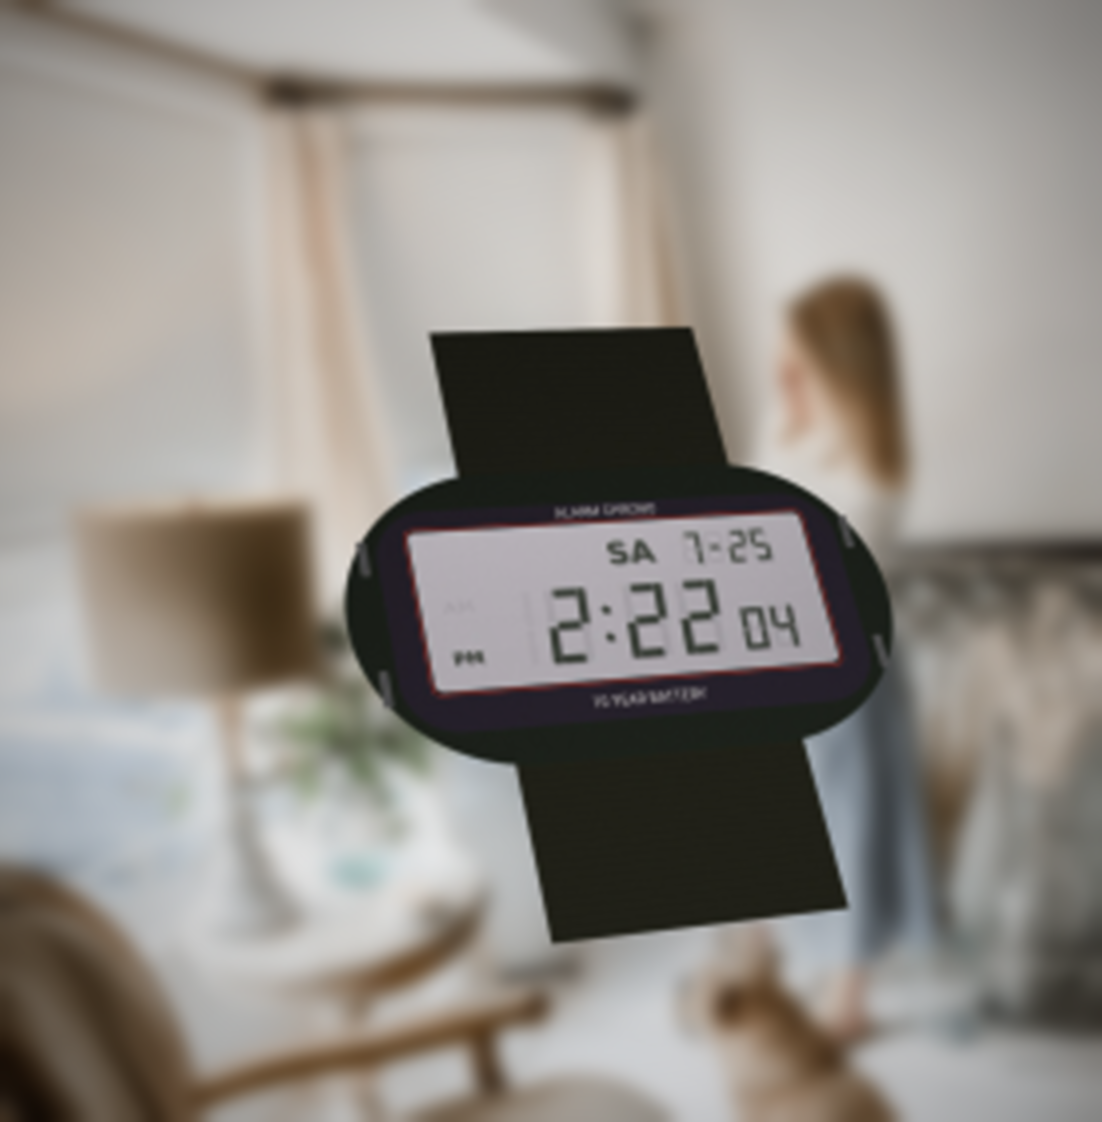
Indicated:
2.22.04
